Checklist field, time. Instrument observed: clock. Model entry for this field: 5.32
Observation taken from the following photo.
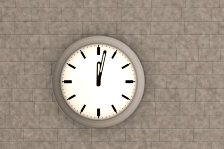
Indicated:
12.02
